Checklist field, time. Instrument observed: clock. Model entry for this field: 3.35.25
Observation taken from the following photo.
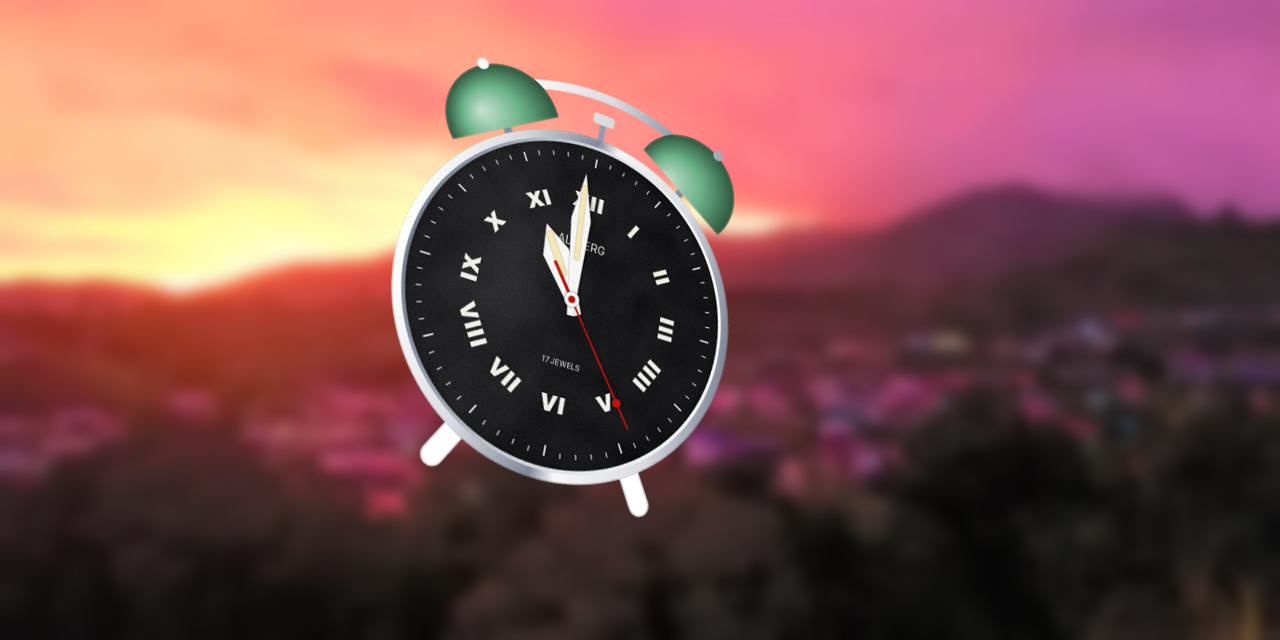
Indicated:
10.59.24
